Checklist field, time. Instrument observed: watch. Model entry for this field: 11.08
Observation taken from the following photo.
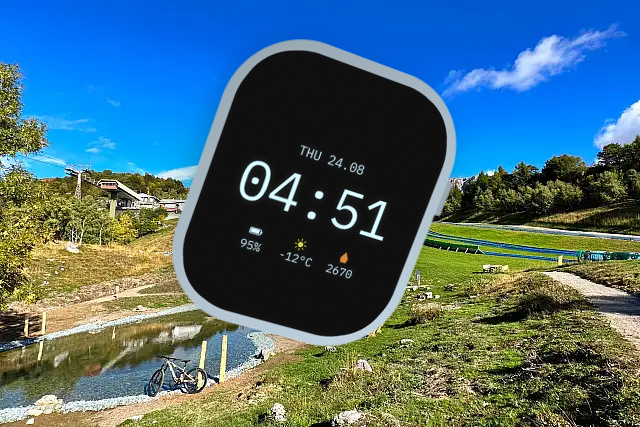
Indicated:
4.51
